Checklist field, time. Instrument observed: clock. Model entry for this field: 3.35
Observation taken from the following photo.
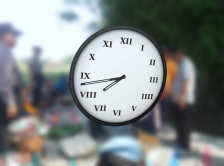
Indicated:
7.43
